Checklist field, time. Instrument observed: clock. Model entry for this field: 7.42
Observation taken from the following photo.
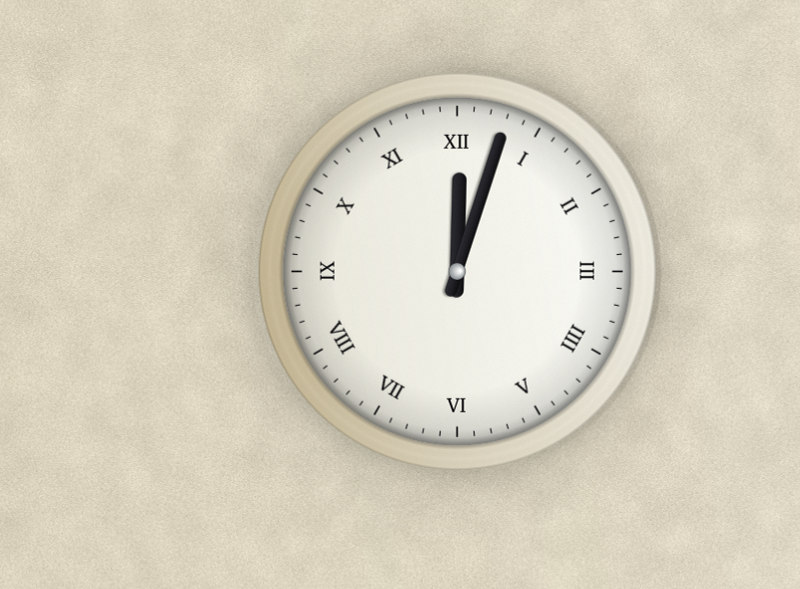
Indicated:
12.03
